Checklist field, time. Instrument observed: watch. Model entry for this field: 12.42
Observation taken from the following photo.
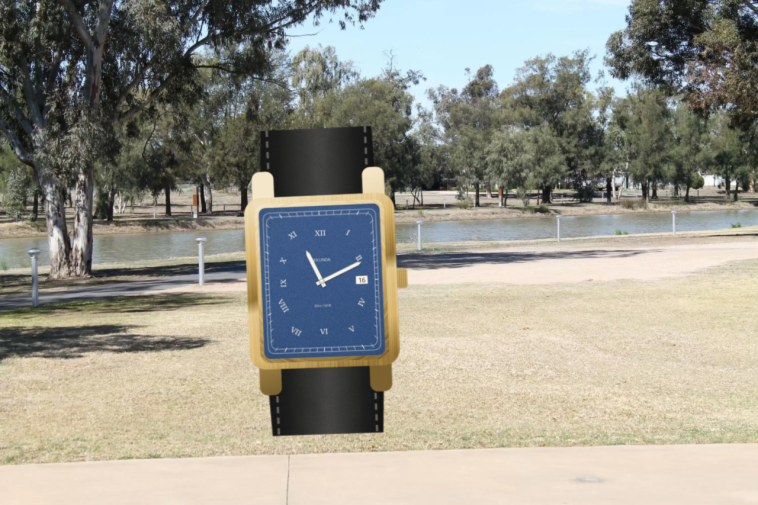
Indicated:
11.11
